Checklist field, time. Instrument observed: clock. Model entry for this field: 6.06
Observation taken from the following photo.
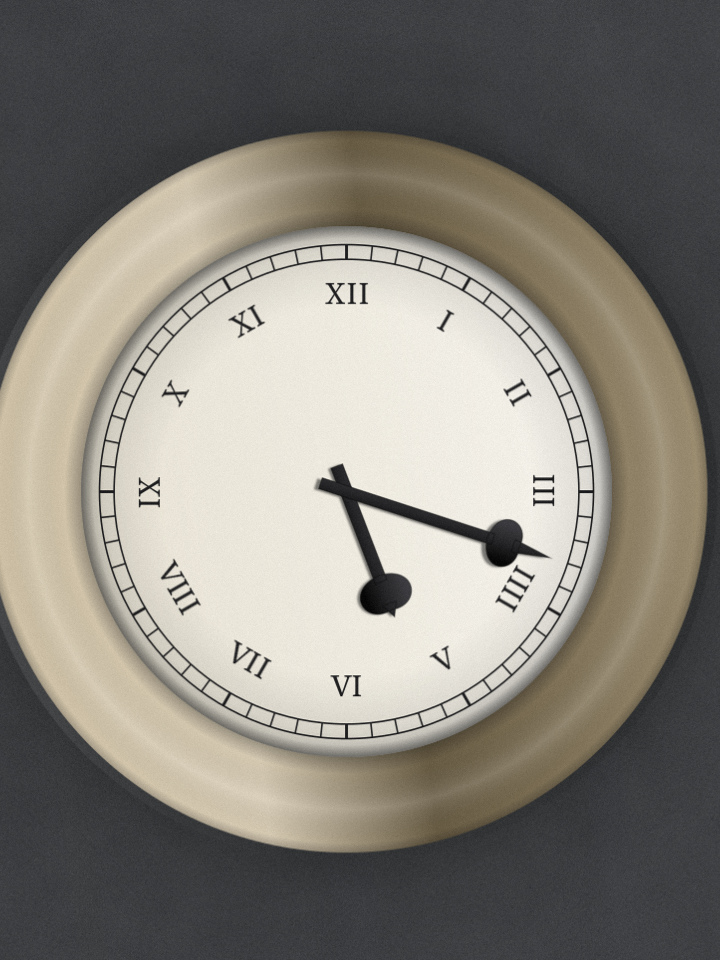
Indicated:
5.18
